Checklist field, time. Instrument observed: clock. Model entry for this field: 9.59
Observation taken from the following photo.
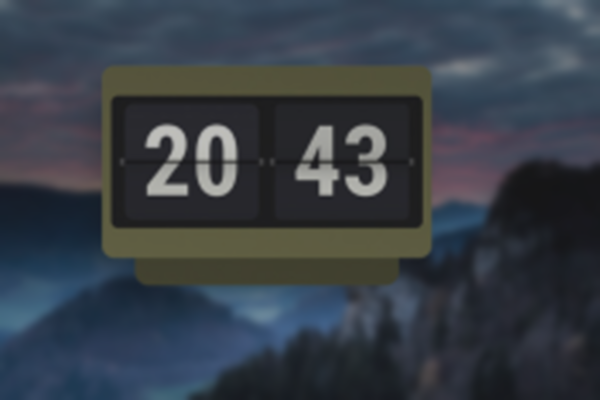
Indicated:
20.43
